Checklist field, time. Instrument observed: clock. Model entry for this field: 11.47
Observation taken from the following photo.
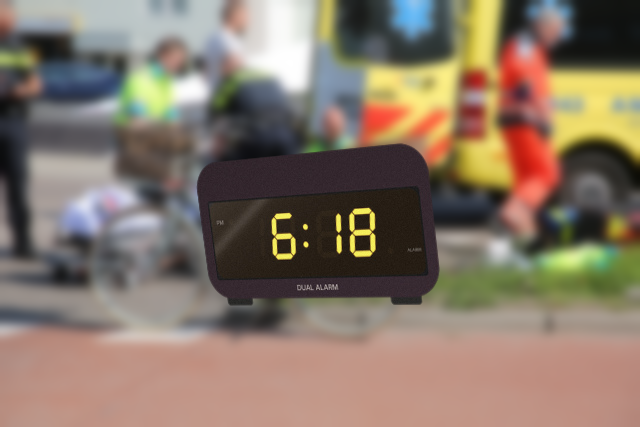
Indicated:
6.18
